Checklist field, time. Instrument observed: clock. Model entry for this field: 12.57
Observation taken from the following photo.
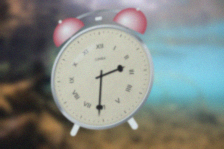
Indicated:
2.31
